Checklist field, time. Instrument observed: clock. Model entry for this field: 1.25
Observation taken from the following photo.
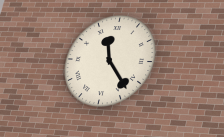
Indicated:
11.23
